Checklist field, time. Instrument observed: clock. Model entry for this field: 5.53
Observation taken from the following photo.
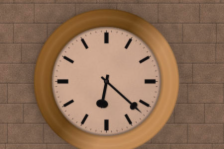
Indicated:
6.22
